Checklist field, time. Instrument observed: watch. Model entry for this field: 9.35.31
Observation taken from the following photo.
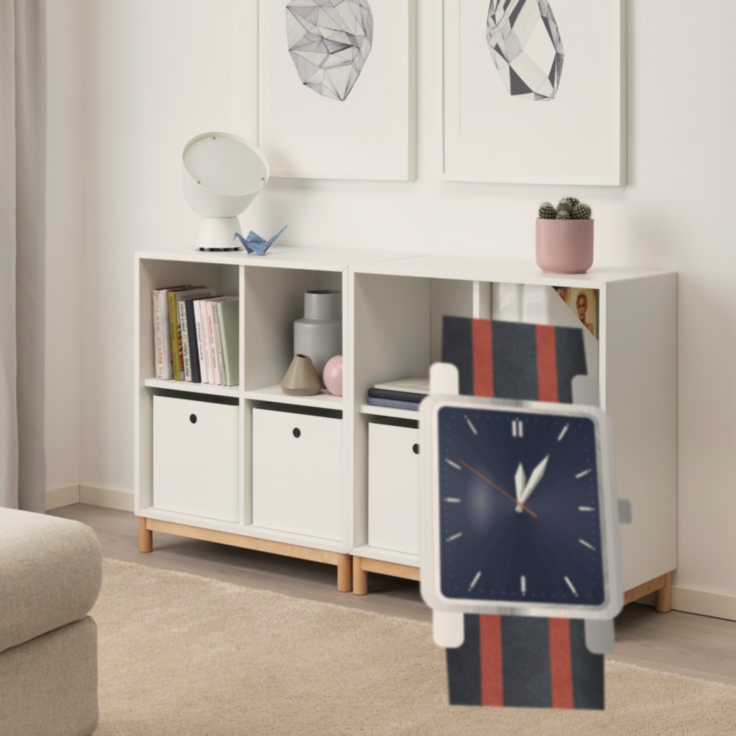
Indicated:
12.04.51
